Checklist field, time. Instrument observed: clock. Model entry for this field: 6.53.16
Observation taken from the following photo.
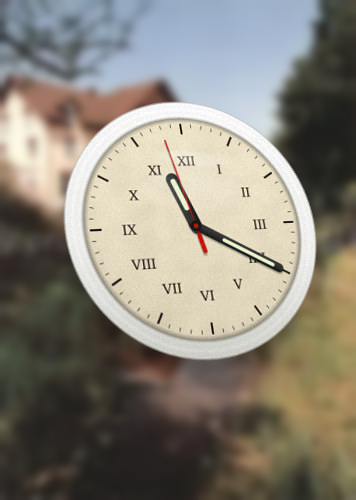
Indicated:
11.19.58
